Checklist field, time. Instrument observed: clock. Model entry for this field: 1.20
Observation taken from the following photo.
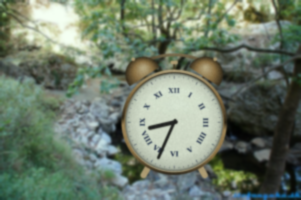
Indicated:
8.34
